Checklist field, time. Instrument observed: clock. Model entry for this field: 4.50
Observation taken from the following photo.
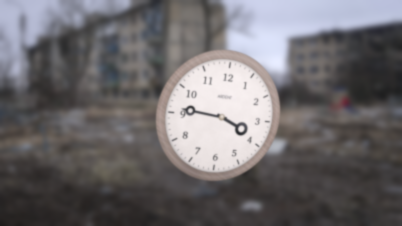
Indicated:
3.46
